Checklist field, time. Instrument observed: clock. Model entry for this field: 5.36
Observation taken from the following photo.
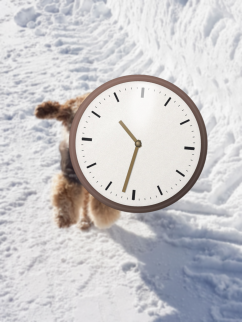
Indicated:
10.32
